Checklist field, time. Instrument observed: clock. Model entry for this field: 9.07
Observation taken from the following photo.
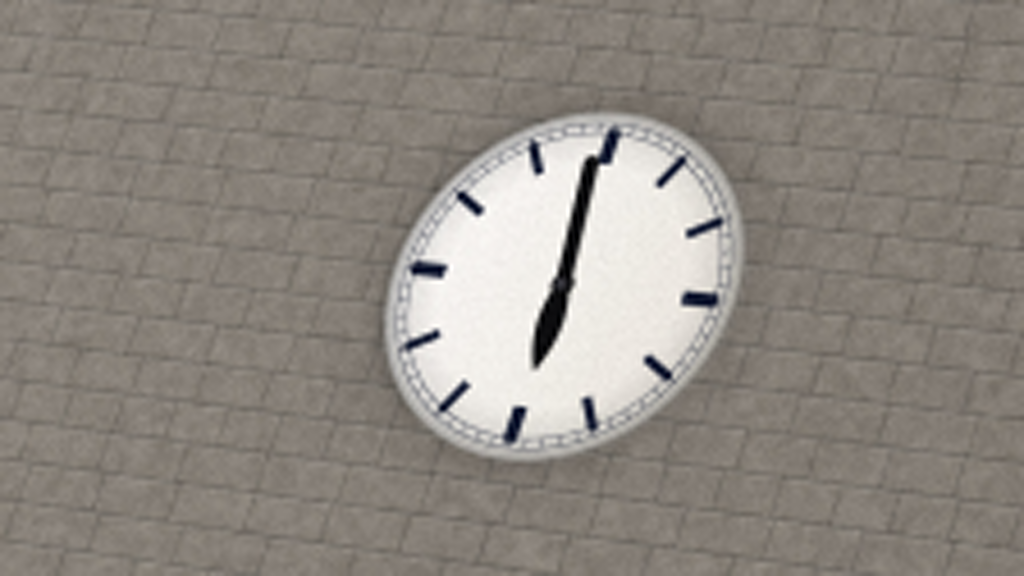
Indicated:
5.59
